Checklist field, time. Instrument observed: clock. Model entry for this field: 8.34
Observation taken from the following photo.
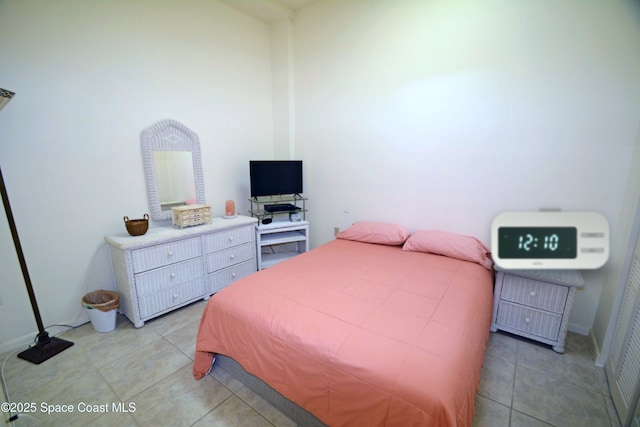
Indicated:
12.10
